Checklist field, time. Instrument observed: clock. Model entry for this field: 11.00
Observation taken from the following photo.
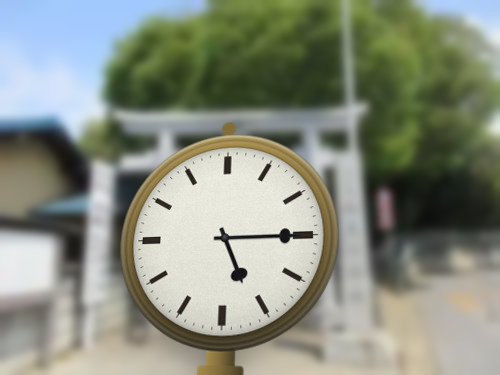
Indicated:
5.15
